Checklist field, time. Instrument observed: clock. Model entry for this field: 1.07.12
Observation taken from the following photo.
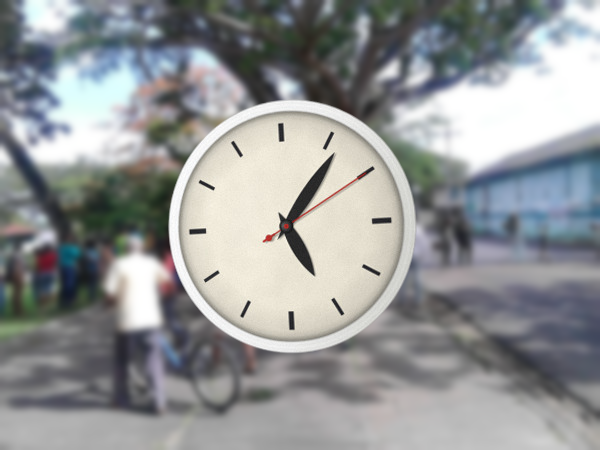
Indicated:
5.06.10
